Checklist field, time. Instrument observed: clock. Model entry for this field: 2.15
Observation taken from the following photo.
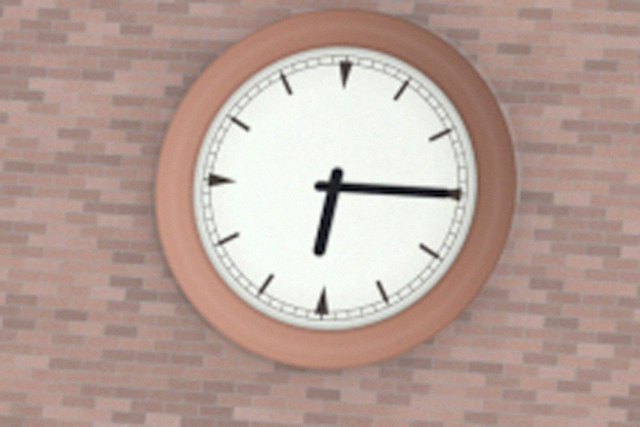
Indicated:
6.15
